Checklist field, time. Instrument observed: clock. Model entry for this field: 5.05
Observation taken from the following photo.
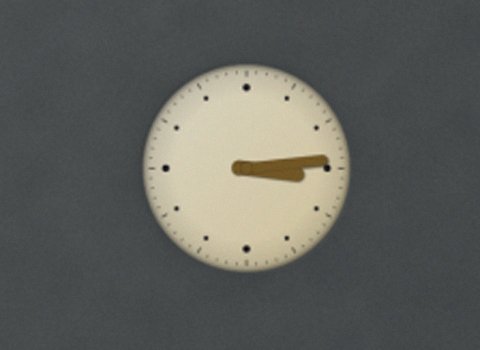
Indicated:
3.14
